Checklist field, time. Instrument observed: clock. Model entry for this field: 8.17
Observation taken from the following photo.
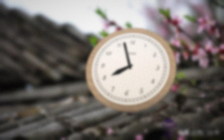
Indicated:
7.57
